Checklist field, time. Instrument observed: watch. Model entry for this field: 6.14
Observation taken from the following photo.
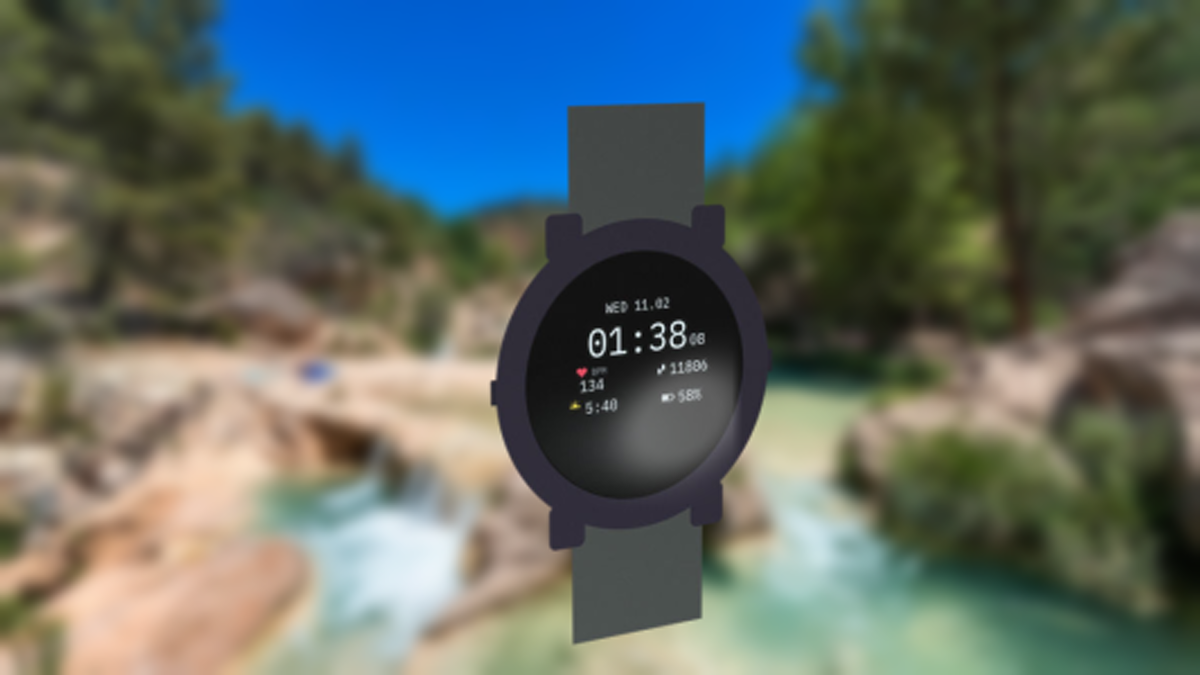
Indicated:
1.38
